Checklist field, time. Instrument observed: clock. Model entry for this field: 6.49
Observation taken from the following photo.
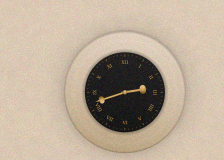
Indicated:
2.42
